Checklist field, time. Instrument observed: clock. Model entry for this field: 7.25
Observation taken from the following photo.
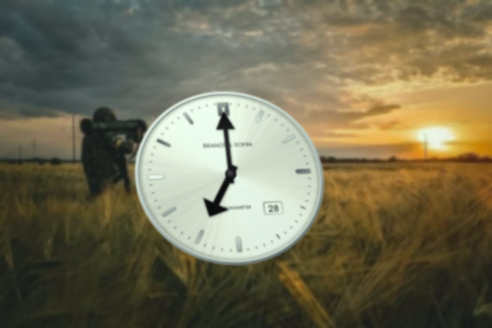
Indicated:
7.00
